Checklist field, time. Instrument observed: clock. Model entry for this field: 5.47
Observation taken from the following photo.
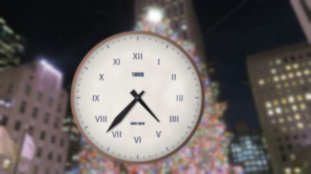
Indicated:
4.37
